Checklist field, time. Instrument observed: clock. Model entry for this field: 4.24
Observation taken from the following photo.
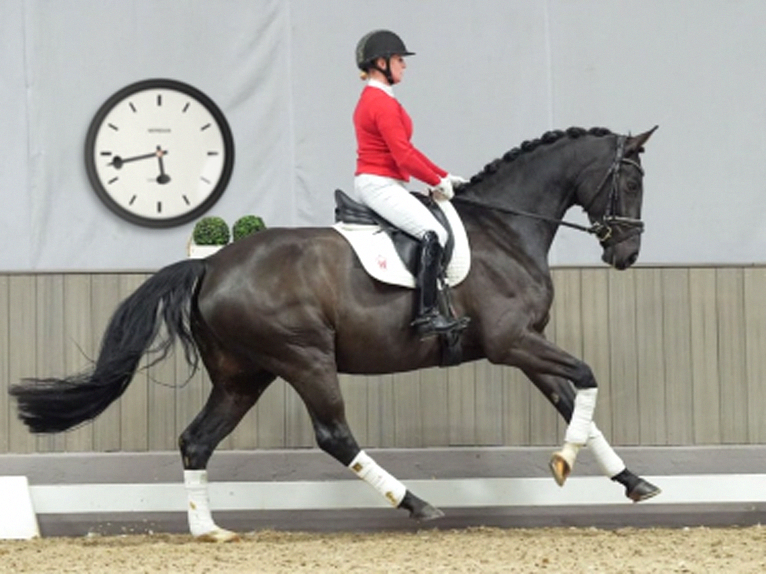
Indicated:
5.43
